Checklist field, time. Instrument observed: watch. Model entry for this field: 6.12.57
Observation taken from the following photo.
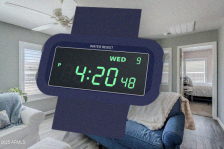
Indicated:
4.20.48
